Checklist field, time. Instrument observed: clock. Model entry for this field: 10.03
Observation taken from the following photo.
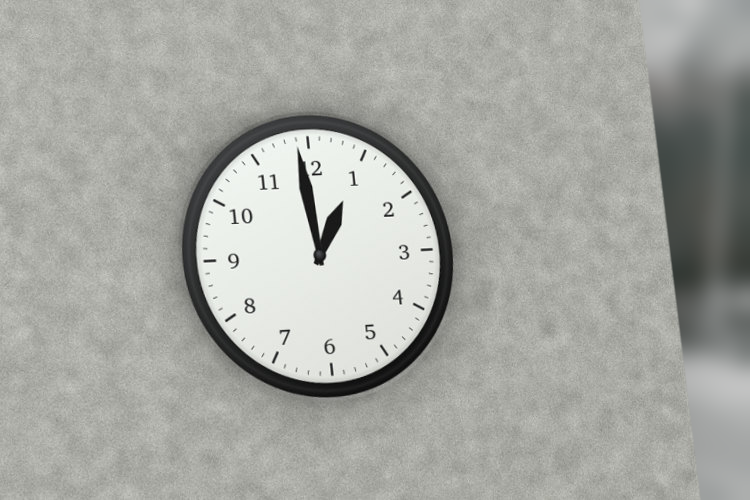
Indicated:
12.59
